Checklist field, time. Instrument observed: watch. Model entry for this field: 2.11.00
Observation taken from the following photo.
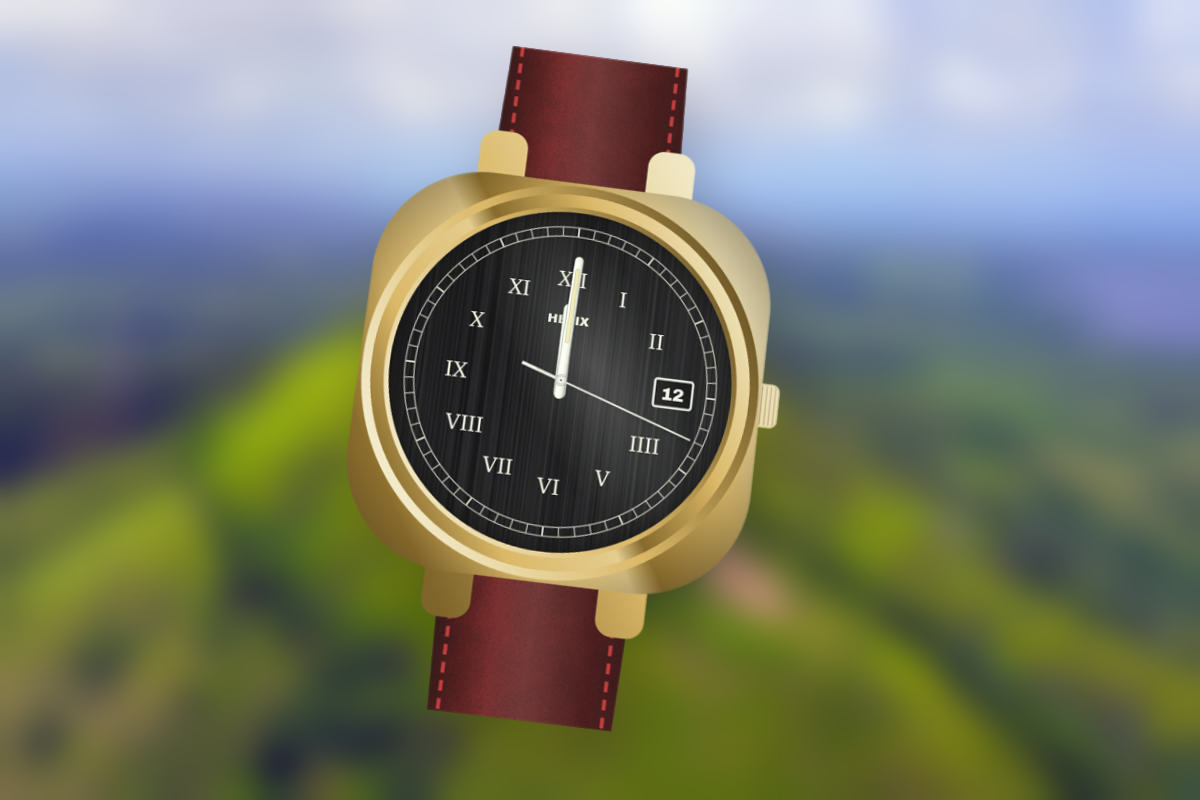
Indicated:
12.00.18
